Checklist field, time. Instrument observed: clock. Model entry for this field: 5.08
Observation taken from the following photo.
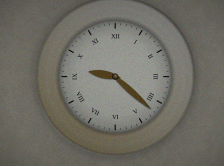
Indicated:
9.22
